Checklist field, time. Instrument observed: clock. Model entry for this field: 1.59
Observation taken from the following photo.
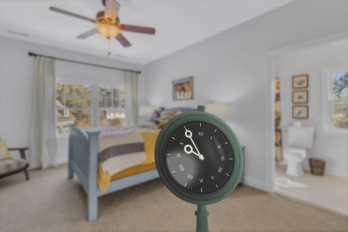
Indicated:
9.55
